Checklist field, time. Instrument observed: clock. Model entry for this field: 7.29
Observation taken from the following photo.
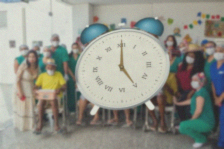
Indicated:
5.00
